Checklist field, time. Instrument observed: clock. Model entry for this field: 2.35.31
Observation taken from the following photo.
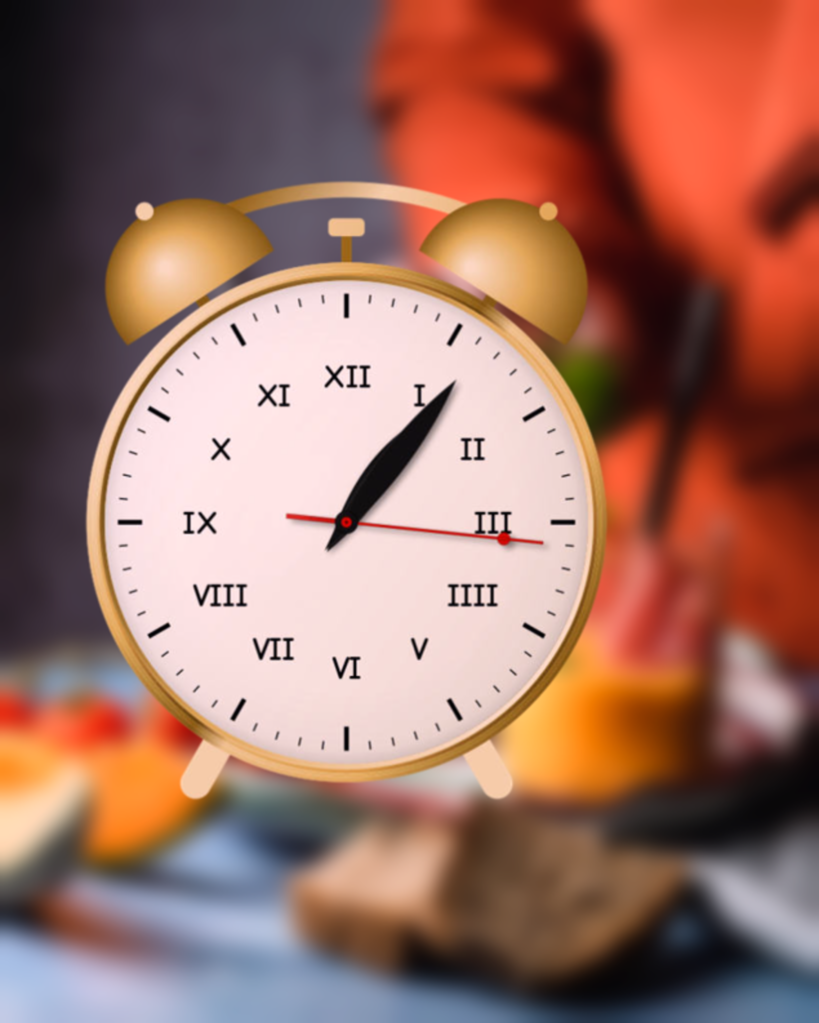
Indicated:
1.06.16
